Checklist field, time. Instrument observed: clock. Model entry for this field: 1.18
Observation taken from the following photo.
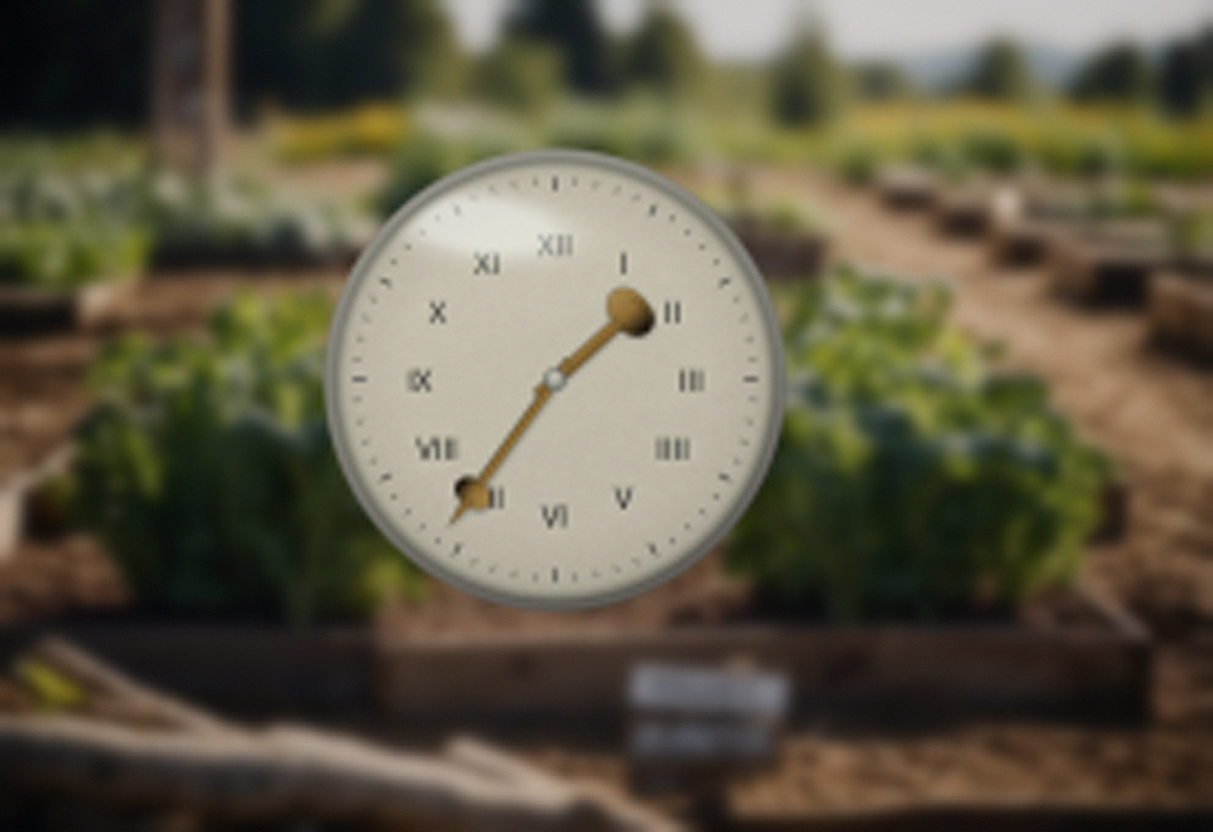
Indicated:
1.36
